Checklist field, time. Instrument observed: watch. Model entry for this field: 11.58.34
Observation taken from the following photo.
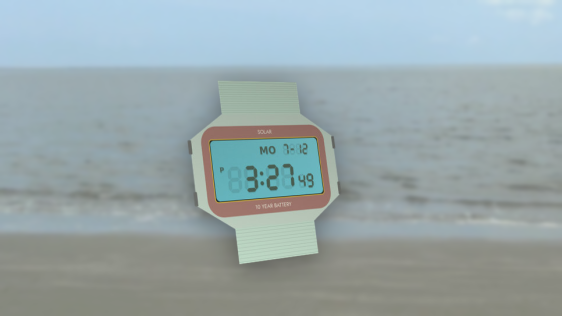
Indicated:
3.27.49
